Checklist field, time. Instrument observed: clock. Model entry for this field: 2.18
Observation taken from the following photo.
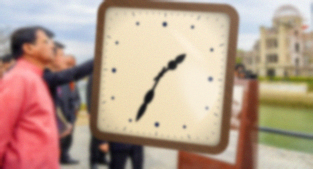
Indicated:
1.34
